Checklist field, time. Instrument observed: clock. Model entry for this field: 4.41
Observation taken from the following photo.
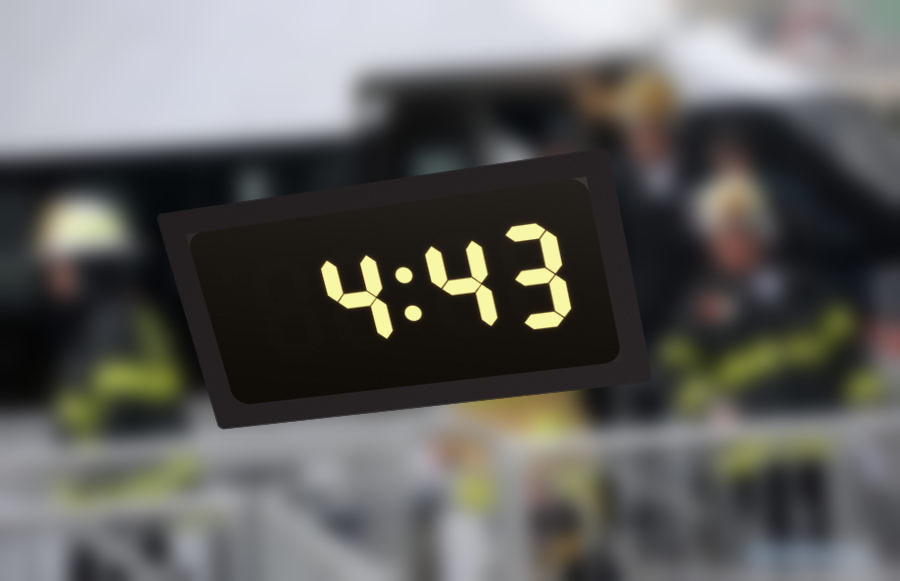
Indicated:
4.43
